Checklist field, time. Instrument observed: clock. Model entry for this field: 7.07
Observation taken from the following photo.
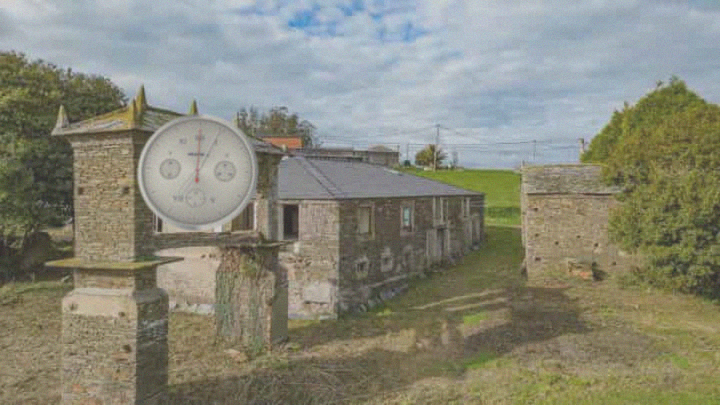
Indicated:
7.04
